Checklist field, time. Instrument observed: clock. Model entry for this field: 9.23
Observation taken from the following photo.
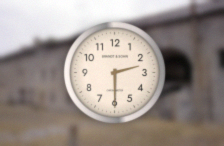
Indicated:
2.30
